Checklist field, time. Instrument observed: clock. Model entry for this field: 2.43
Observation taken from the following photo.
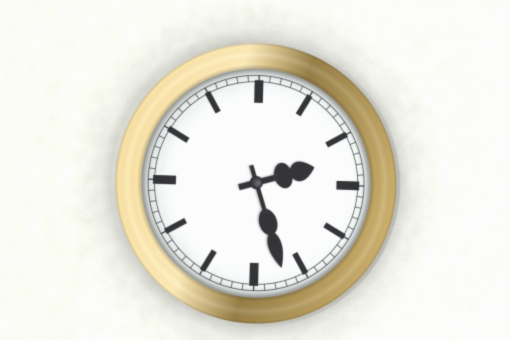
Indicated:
2.27
